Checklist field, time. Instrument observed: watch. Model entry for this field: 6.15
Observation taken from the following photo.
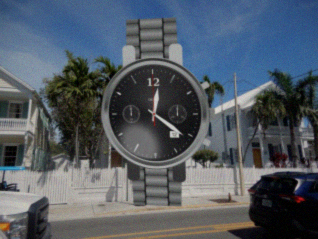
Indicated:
12.21
